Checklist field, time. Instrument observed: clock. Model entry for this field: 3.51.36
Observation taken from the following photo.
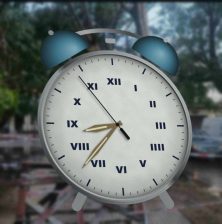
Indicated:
8.36.54
